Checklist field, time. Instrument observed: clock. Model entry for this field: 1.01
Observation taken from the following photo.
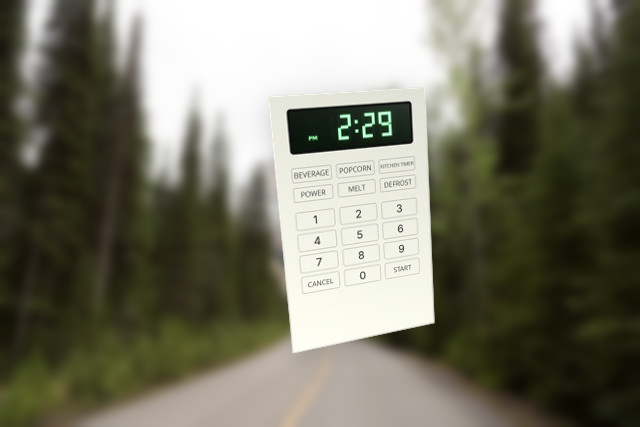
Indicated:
2.29
